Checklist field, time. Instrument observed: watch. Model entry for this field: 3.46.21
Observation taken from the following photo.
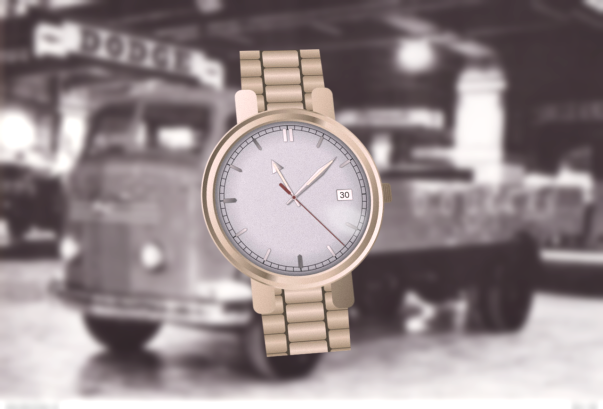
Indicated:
11.08.23
